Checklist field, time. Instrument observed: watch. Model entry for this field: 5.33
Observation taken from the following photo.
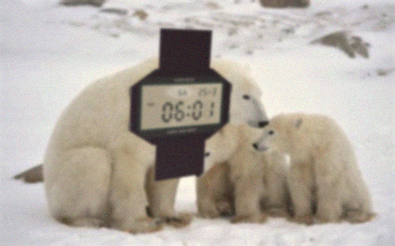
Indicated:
6.01
